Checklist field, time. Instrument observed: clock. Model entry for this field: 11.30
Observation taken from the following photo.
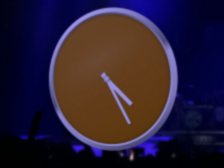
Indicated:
4.25
